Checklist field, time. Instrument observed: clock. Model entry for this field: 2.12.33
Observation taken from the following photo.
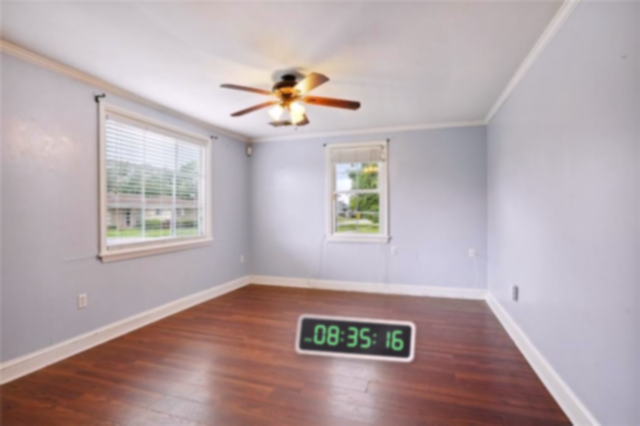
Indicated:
8.35.16
